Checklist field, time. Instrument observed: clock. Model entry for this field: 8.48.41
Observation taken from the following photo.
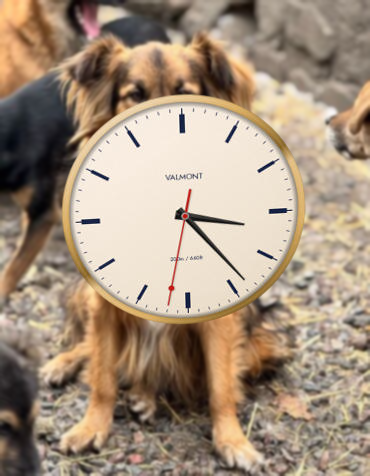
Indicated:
3.23.32
